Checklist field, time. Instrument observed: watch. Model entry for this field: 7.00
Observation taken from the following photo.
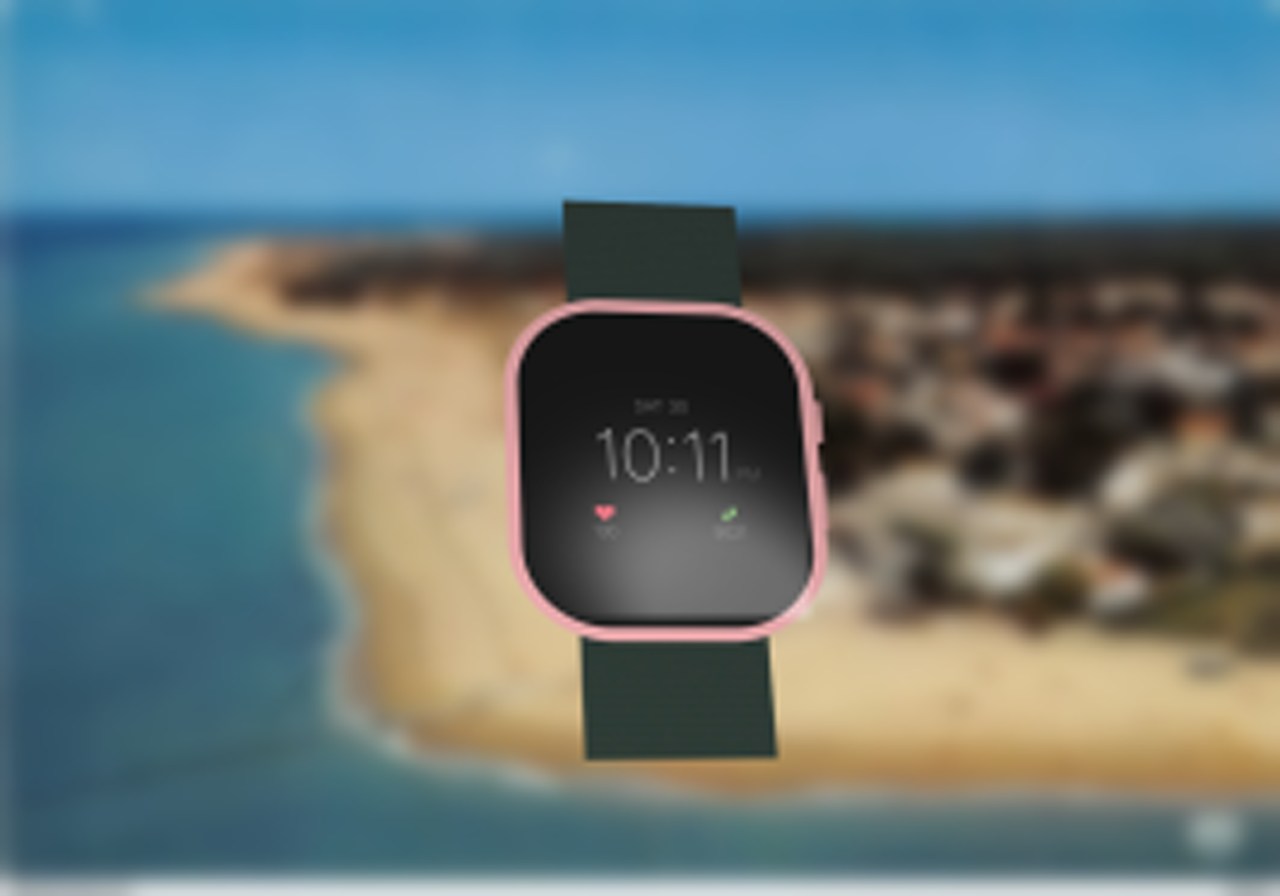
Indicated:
10.11
